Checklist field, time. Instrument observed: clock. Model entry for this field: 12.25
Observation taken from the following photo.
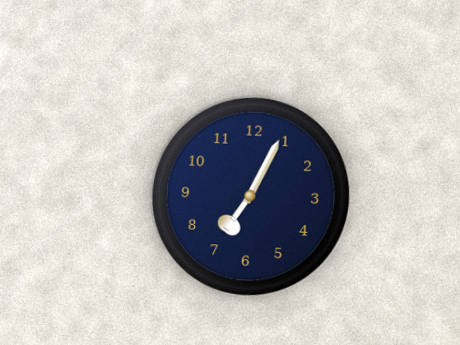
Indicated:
7.04
